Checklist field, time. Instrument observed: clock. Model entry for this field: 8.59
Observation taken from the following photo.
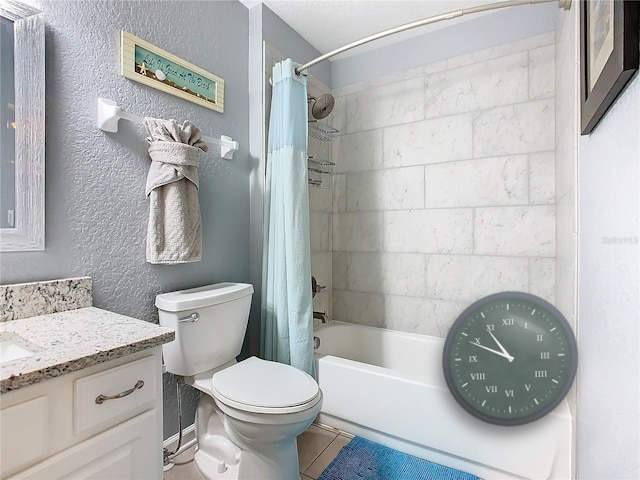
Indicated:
10.49
